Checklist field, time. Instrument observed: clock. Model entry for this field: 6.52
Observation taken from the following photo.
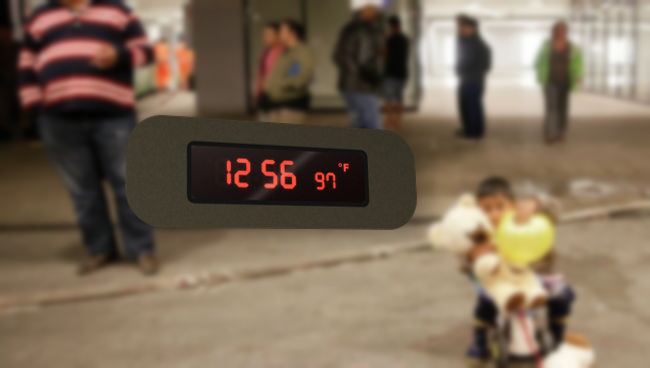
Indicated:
12.56
